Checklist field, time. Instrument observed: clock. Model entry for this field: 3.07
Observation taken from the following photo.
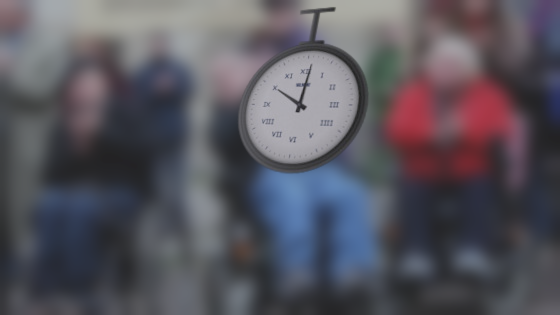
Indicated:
10.01
